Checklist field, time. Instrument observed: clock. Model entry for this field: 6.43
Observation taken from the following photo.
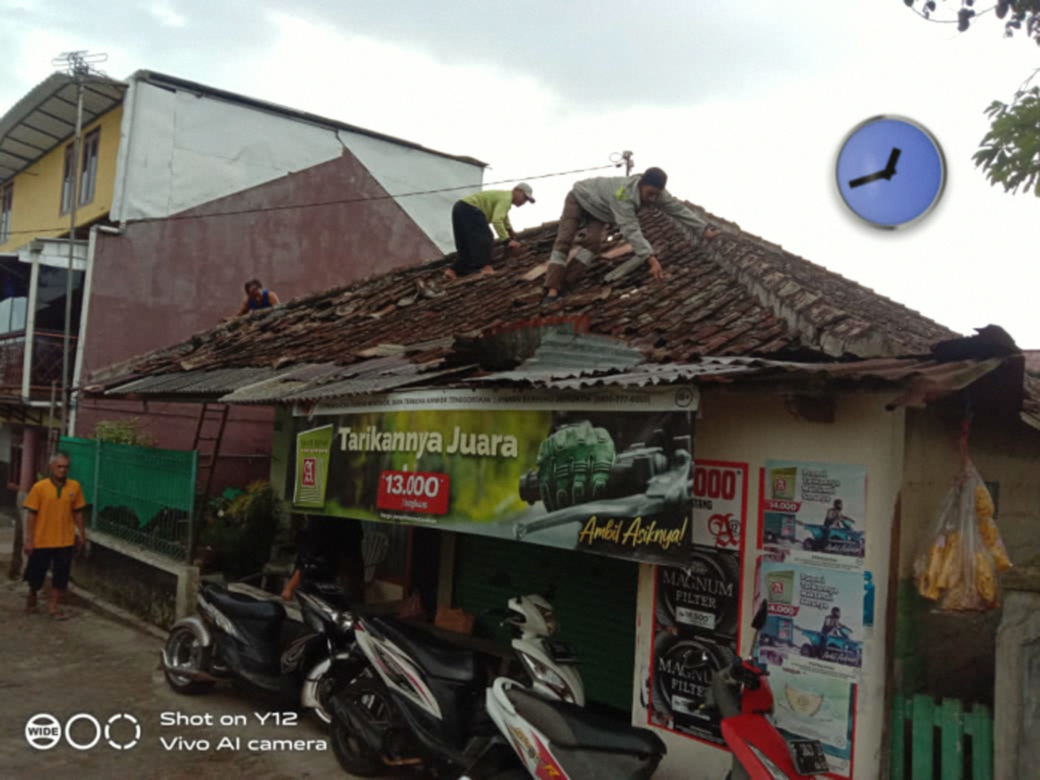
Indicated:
12.42
